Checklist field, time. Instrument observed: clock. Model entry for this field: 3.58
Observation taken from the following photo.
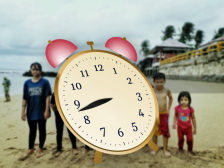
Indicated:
8.43
